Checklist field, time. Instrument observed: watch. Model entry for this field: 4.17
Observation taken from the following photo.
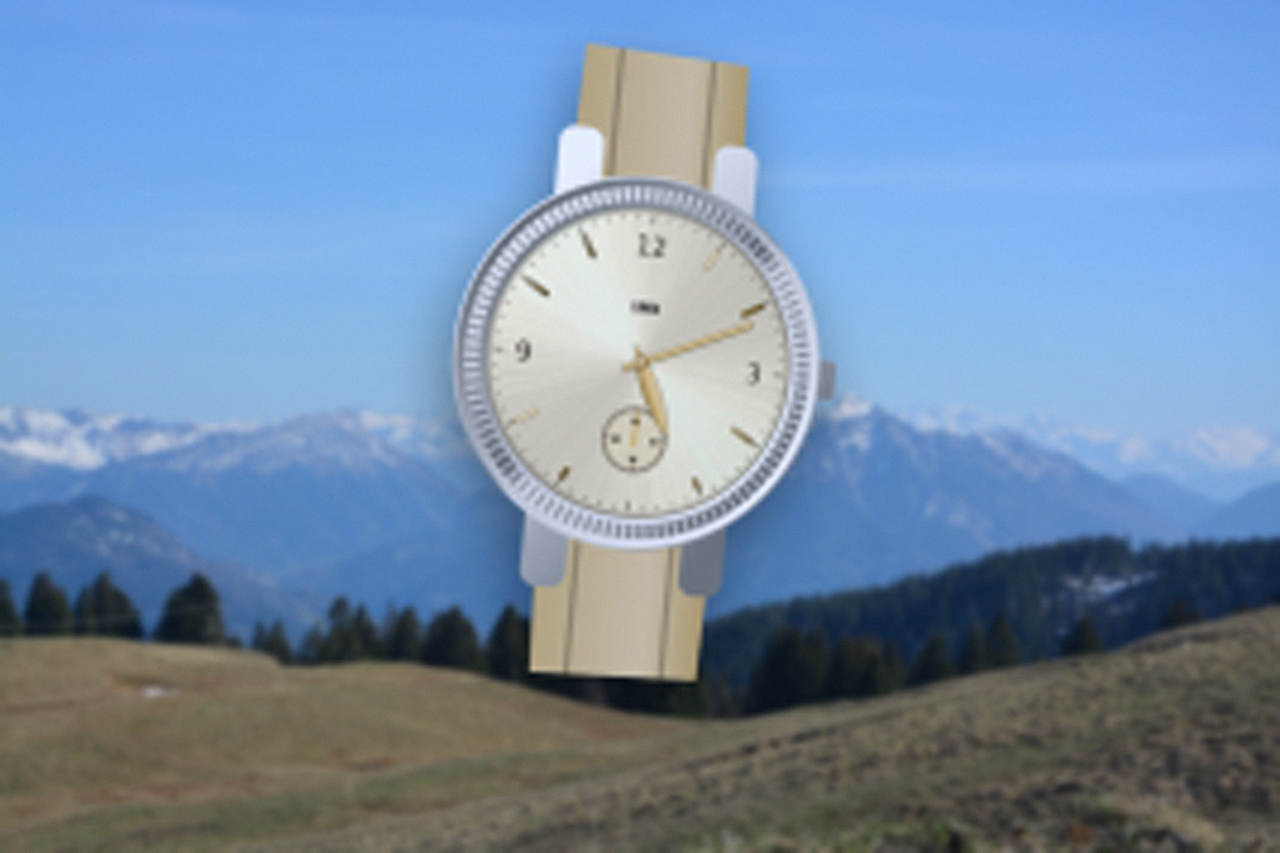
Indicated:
5.11
